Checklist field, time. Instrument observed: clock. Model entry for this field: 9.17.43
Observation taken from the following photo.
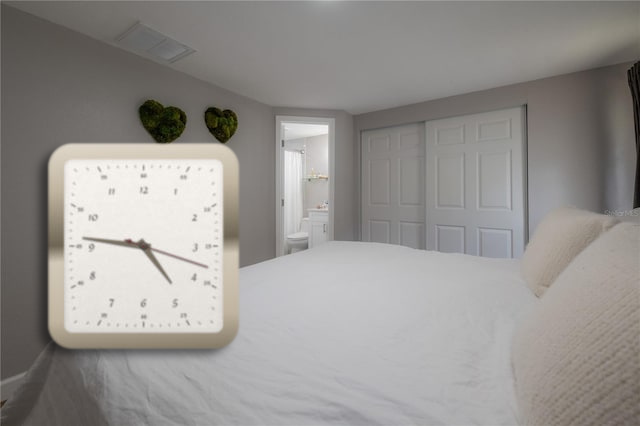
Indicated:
4.46.18
